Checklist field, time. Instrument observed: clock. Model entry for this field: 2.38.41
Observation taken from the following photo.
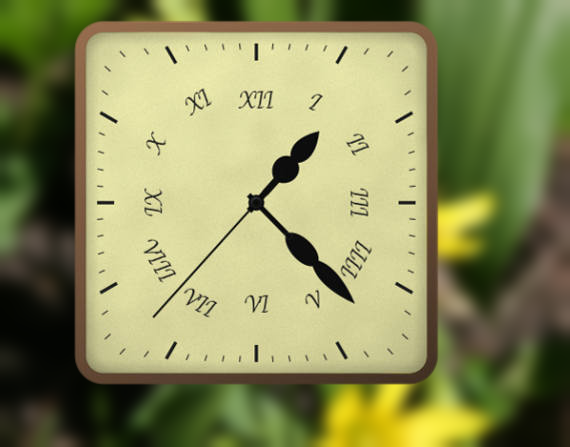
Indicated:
1.22.37
